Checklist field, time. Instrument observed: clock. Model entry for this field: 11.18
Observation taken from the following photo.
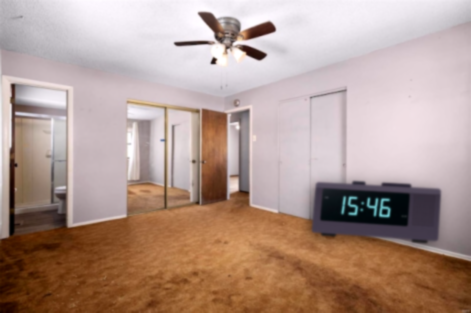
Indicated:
15.46
